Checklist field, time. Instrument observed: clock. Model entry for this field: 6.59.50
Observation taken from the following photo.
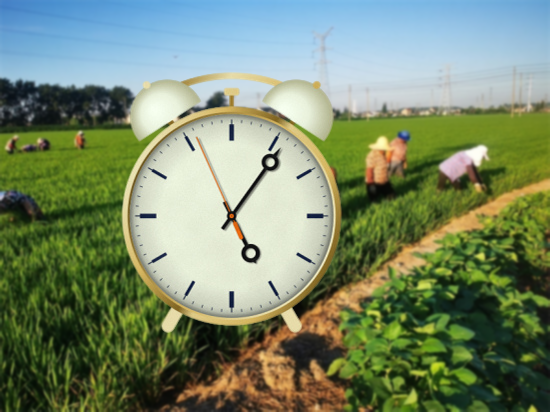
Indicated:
5.05.56
